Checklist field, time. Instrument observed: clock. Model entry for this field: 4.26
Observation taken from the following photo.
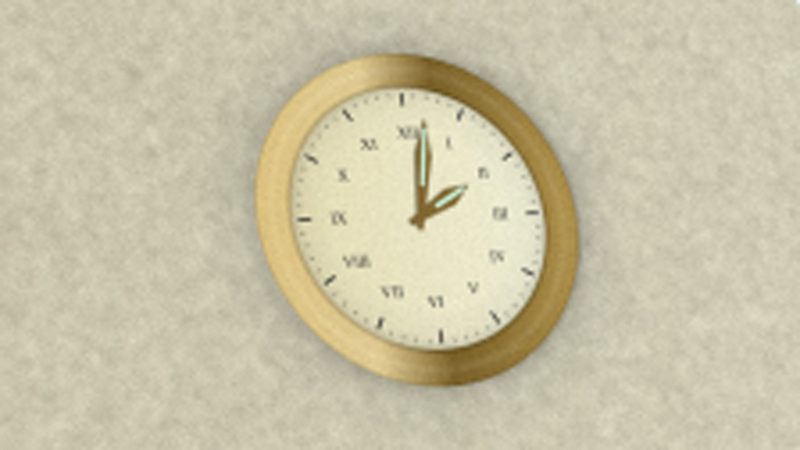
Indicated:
2.02
